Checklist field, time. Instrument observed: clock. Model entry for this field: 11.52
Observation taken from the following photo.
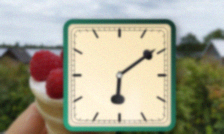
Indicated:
6.09
